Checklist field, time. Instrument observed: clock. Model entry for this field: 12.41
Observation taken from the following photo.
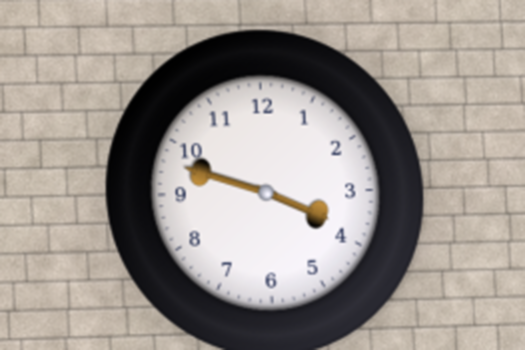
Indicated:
3.48
